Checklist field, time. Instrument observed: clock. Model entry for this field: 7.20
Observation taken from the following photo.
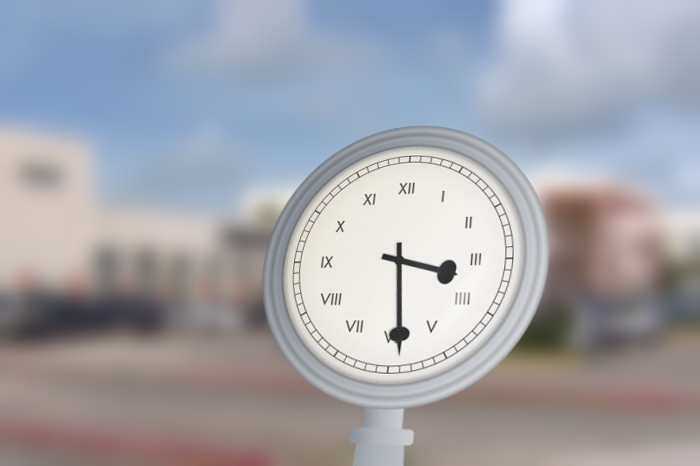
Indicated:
3.29
